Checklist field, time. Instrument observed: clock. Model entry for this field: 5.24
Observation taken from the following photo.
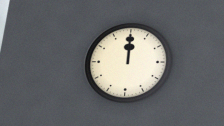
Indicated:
12.00
